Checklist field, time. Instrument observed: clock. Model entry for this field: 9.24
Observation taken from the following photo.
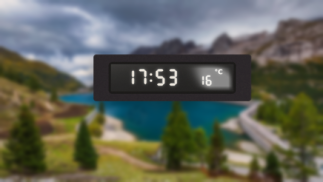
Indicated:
17.53
